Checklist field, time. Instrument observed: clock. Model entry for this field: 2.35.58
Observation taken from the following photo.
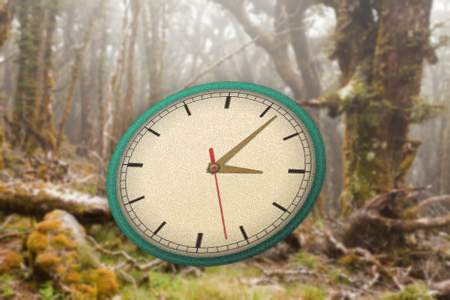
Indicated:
3.06.27
